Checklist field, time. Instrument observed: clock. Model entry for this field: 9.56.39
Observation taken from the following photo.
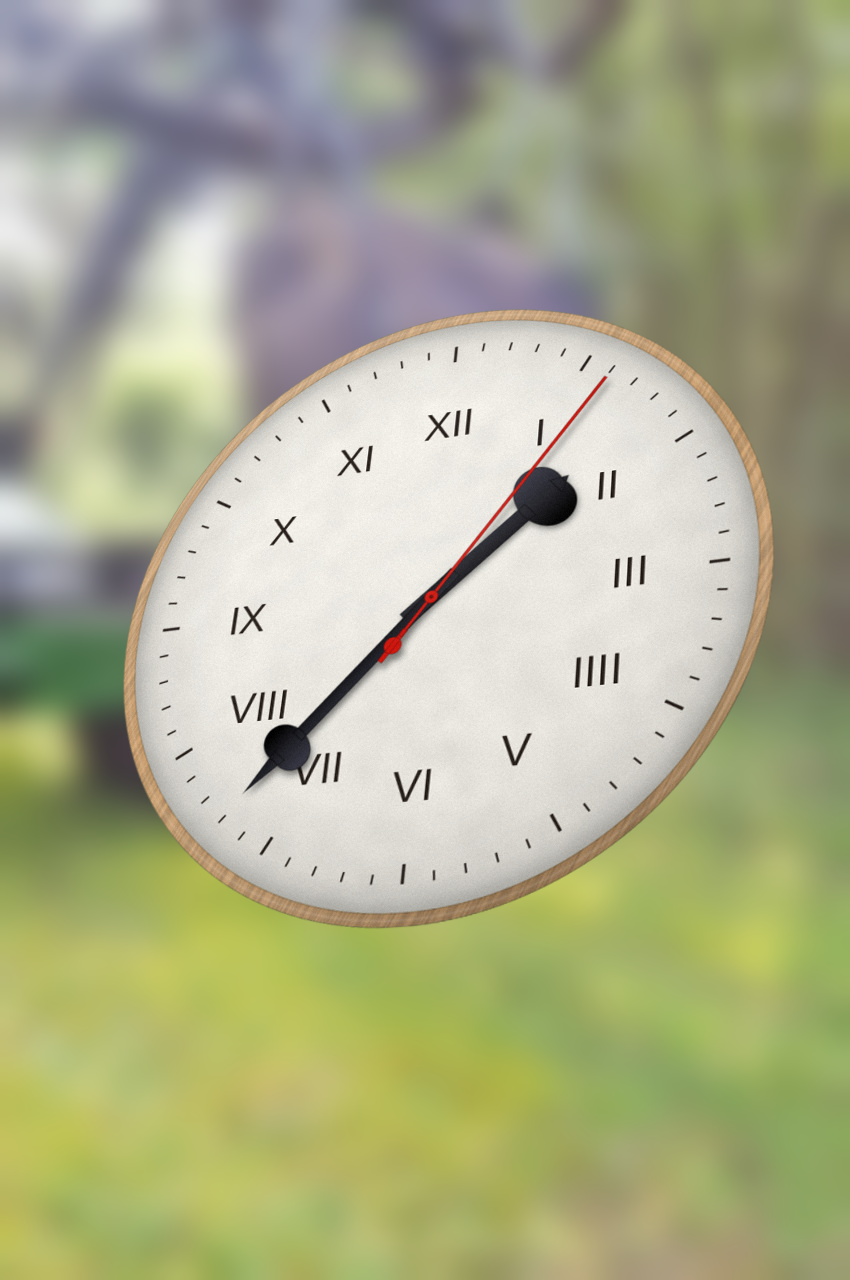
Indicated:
1.37.06
